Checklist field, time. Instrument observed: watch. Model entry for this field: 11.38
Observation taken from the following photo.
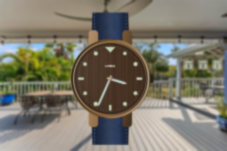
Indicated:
3.34
